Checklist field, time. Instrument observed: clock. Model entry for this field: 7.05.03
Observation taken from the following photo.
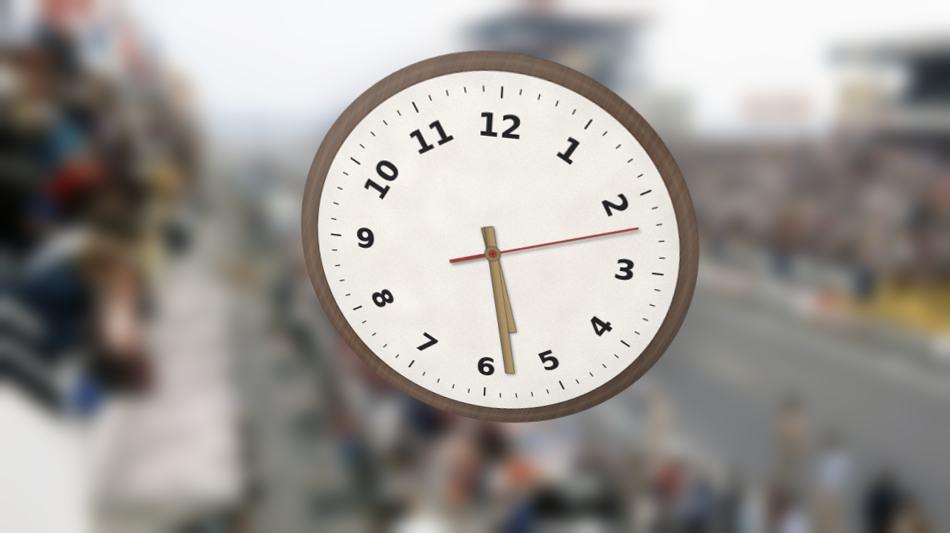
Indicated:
5.28.12
